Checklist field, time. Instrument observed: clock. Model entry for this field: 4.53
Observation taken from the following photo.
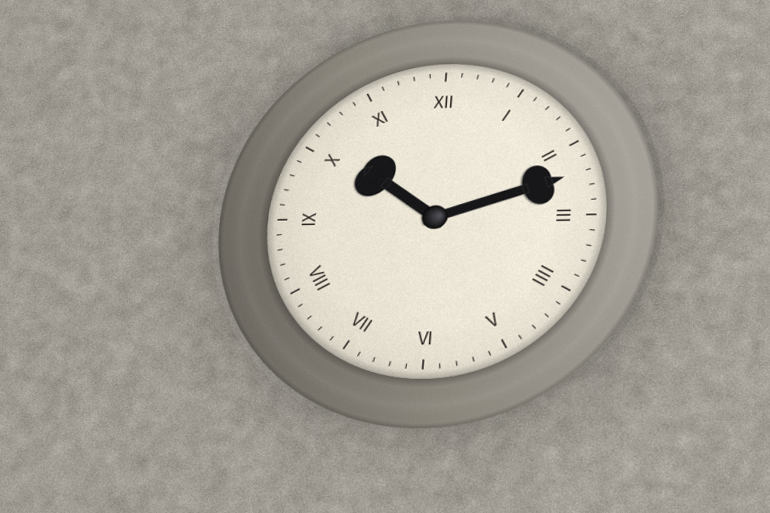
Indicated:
10.12
